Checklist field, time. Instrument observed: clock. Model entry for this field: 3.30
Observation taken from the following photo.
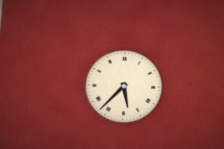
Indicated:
5.37
